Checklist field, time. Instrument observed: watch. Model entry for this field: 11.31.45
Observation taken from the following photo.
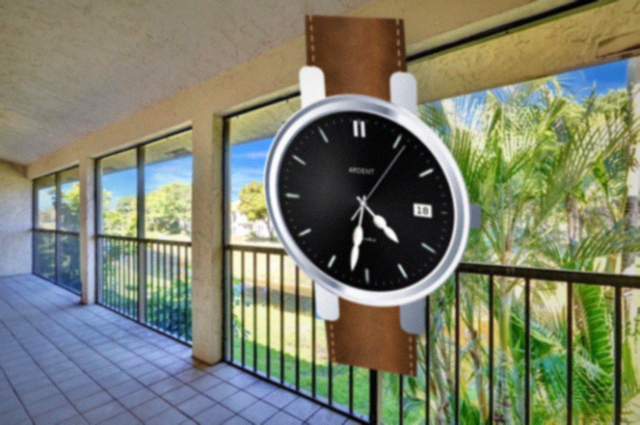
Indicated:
4.32.06
